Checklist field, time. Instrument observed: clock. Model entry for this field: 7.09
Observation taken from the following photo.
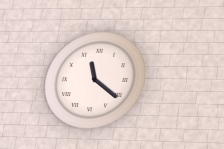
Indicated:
11.21
